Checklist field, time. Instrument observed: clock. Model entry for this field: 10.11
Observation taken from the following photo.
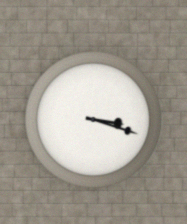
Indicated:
3.18
